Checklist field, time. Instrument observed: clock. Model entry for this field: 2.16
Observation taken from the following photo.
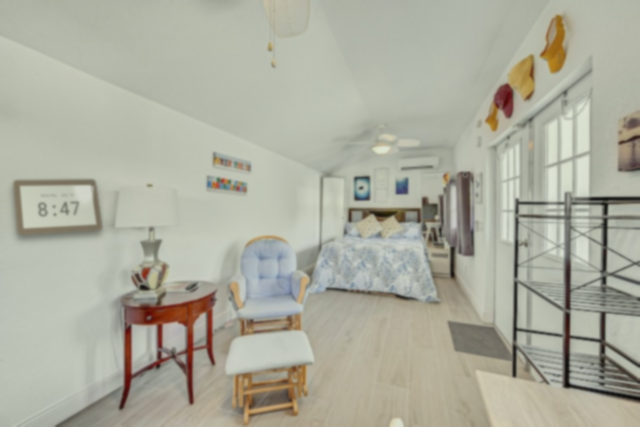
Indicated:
8.47
